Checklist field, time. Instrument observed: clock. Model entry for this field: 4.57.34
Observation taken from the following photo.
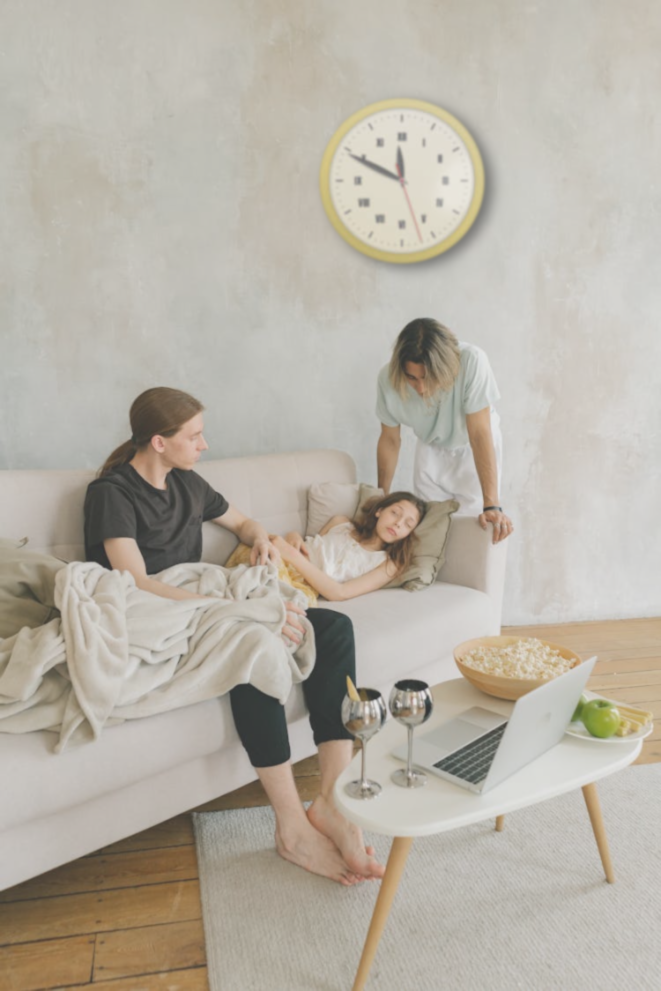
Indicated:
11.49.27
